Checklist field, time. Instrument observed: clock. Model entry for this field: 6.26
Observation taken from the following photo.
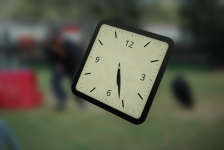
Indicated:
5.26
